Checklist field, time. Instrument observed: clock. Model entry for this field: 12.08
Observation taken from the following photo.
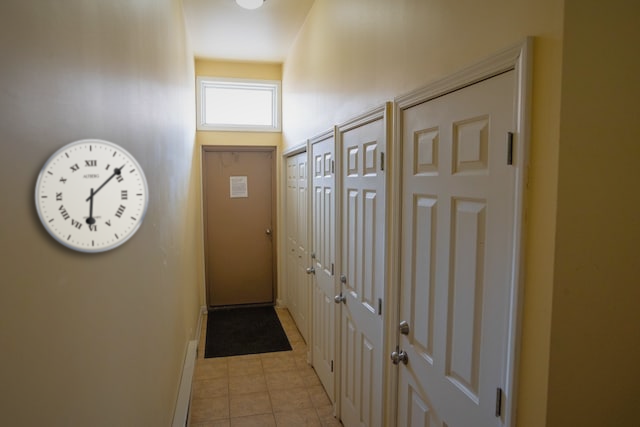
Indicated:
6.08
